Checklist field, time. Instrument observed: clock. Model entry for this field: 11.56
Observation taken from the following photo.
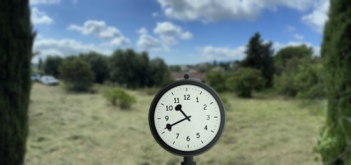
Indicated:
10.41
